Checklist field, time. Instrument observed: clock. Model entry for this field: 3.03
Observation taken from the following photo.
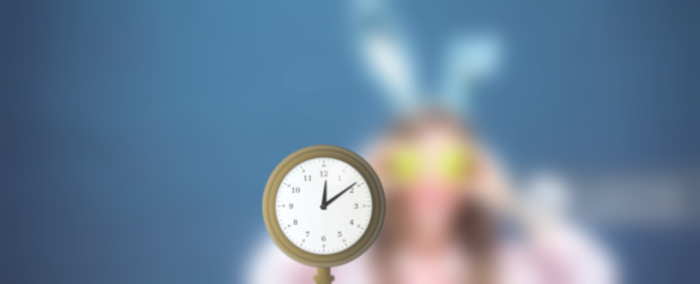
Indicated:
12.09
